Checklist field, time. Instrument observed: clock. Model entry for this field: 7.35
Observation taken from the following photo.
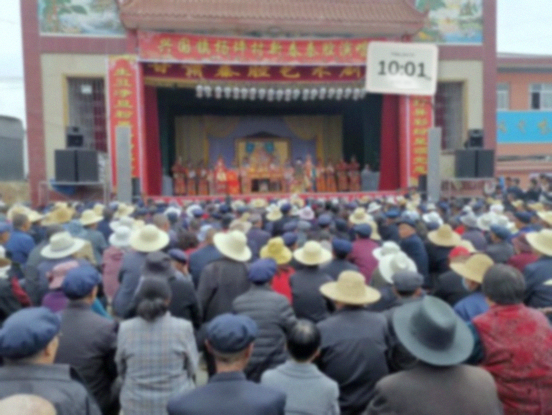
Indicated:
10.01
